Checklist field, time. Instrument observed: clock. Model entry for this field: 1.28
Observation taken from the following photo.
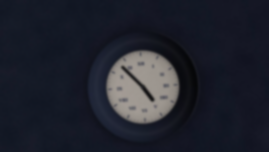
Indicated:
4.53
